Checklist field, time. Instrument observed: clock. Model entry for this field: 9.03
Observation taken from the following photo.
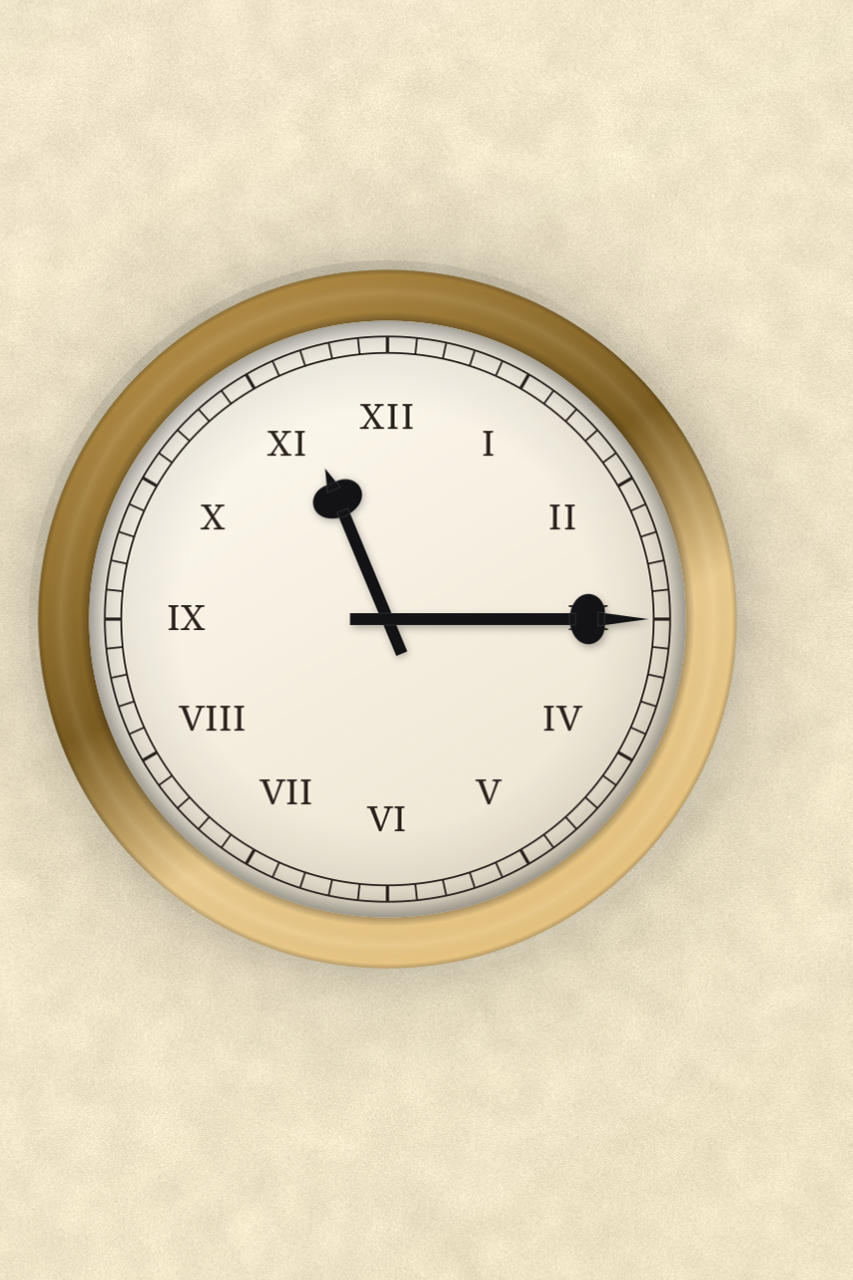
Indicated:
11.15
